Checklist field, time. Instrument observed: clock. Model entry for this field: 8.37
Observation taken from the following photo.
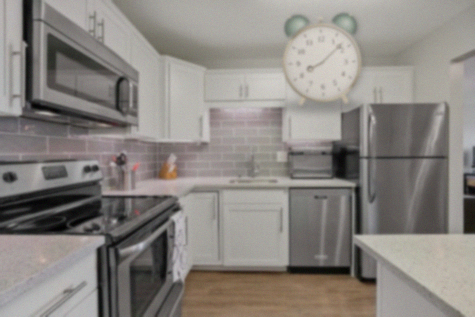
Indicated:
8.08
